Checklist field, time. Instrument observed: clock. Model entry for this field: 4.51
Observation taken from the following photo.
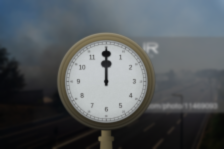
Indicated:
12.00
